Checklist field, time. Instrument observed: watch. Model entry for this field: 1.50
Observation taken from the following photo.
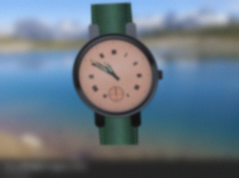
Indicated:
10.51
